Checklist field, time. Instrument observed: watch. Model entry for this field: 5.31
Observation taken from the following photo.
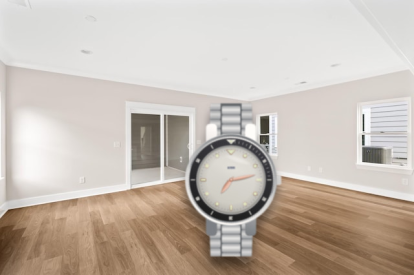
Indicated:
7.13
